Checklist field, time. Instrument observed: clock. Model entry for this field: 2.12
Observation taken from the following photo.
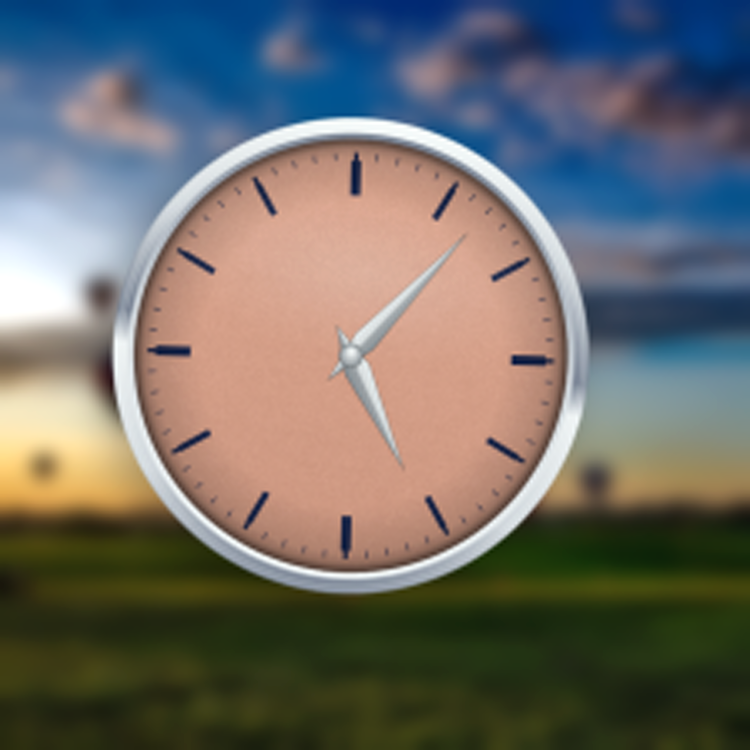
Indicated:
5.07
